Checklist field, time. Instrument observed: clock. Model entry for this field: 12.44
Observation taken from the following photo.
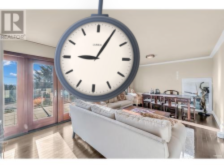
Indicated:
9.05
